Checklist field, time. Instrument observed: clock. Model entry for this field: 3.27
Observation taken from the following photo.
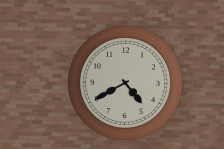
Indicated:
4.40
